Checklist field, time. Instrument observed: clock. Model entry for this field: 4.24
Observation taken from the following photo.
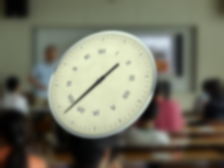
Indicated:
1.38
